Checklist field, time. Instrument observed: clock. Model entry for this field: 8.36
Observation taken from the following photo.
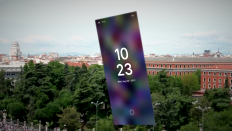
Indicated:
10.23
